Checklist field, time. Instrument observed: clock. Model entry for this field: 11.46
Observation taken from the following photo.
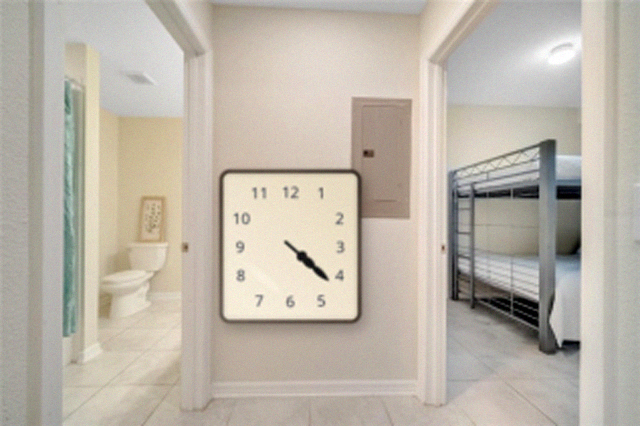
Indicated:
4.22
